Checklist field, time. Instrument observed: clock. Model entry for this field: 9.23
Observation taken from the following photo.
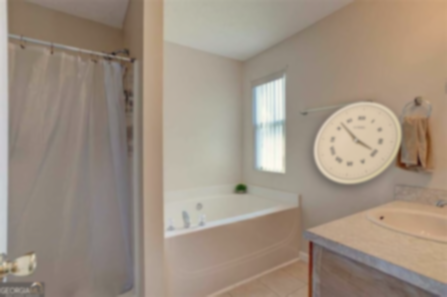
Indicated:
3.52
